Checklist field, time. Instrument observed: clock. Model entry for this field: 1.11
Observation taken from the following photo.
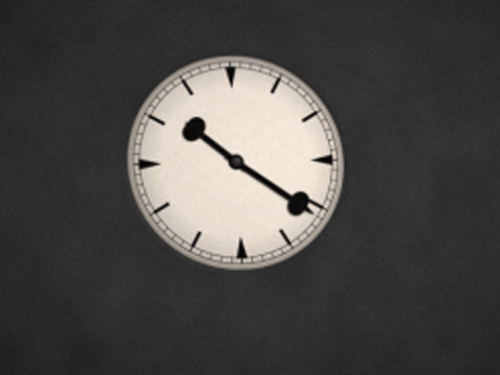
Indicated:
10.21
